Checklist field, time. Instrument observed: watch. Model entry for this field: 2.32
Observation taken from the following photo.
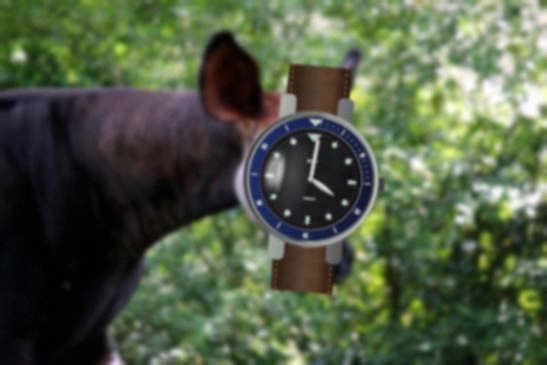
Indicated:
4.01
